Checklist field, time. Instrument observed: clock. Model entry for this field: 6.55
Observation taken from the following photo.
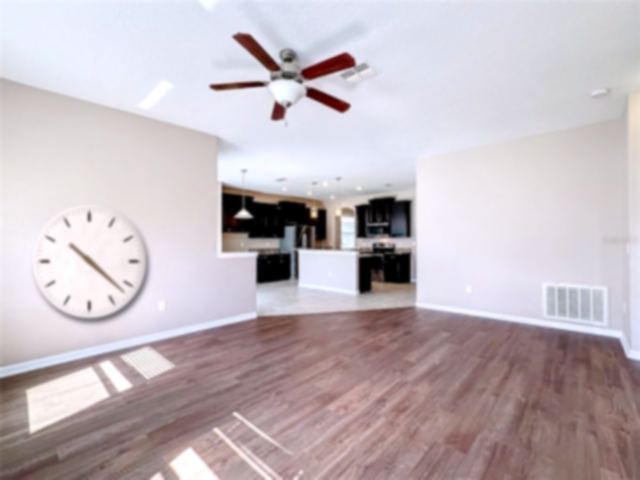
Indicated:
10.22
